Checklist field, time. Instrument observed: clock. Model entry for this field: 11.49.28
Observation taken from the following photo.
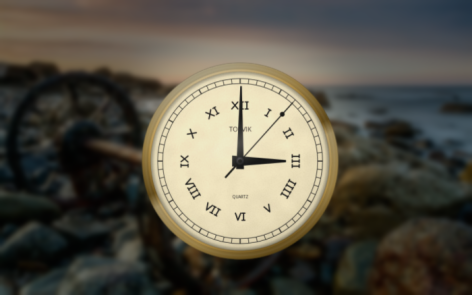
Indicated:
3.00.07
